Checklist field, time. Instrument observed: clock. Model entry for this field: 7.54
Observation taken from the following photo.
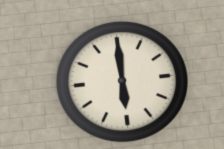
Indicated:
6.00
